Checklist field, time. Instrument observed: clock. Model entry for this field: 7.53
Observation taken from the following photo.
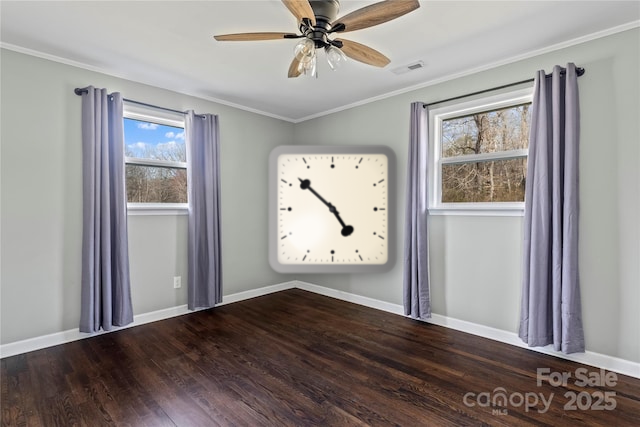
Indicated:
4.52
